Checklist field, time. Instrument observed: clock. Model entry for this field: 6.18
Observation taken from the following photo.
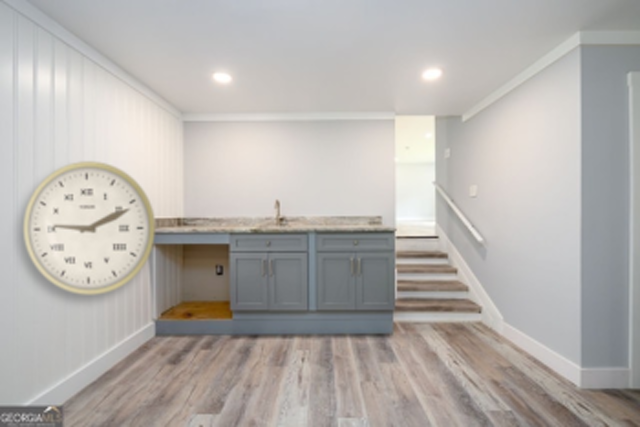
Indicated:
9.11
